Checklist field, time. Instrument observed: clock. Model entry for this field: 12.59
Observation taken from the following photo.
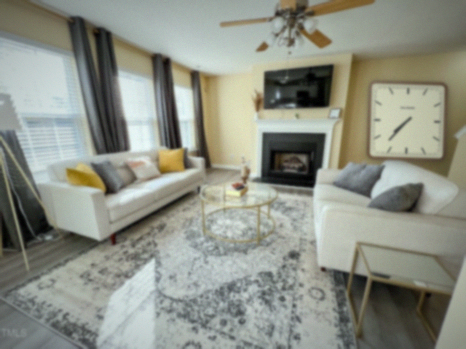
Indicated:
7.37
